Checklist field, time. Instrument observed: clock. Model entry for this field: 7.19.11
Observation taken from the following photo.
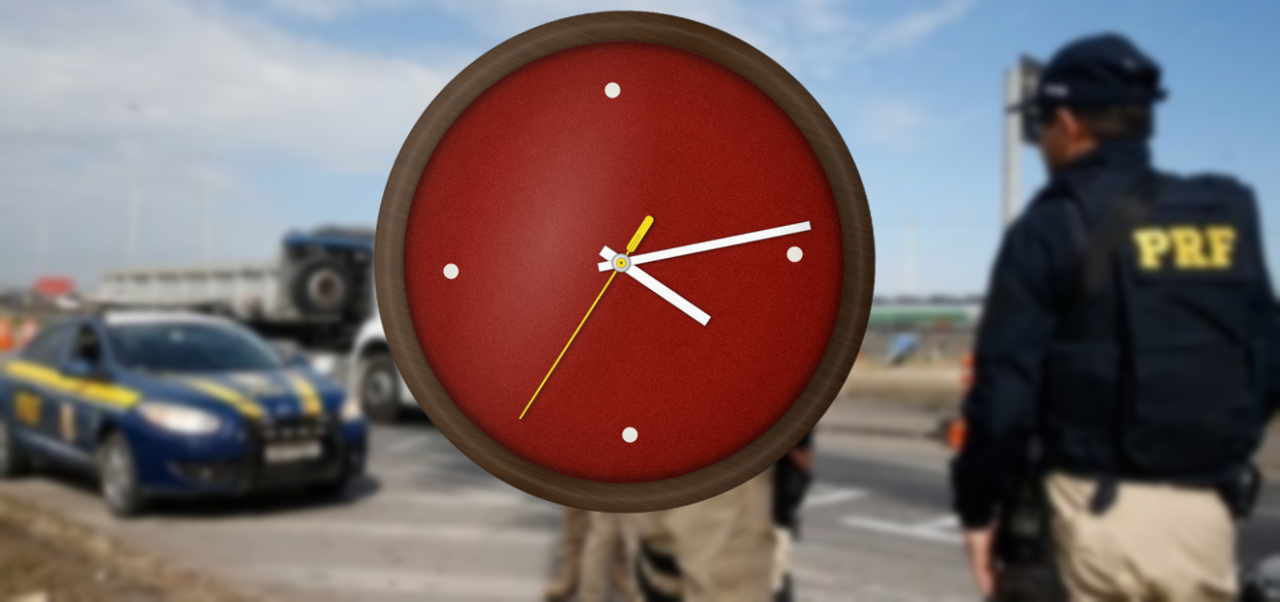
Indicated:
4.13.36
